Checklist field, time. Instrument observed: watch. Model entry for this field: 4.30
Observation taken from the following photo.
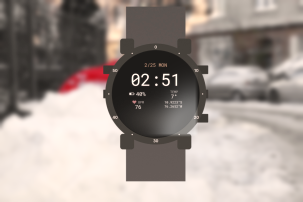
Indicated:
2.51
